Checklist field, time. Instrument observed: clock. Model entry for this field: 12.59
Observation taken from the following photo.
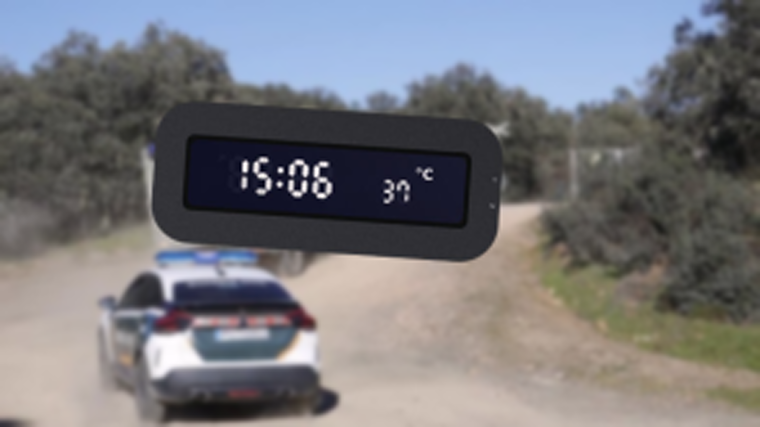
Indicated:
15.06
